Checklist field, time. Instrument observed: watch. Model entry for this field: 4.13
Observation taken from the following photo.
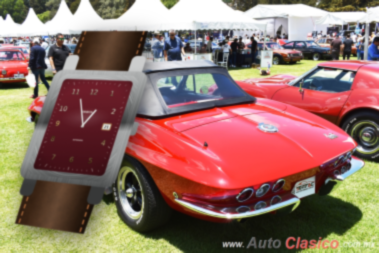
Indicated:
12.56
